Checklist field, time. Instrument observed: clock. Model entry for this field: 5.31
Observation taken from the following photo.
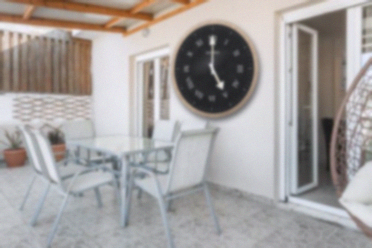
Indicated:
5.00
